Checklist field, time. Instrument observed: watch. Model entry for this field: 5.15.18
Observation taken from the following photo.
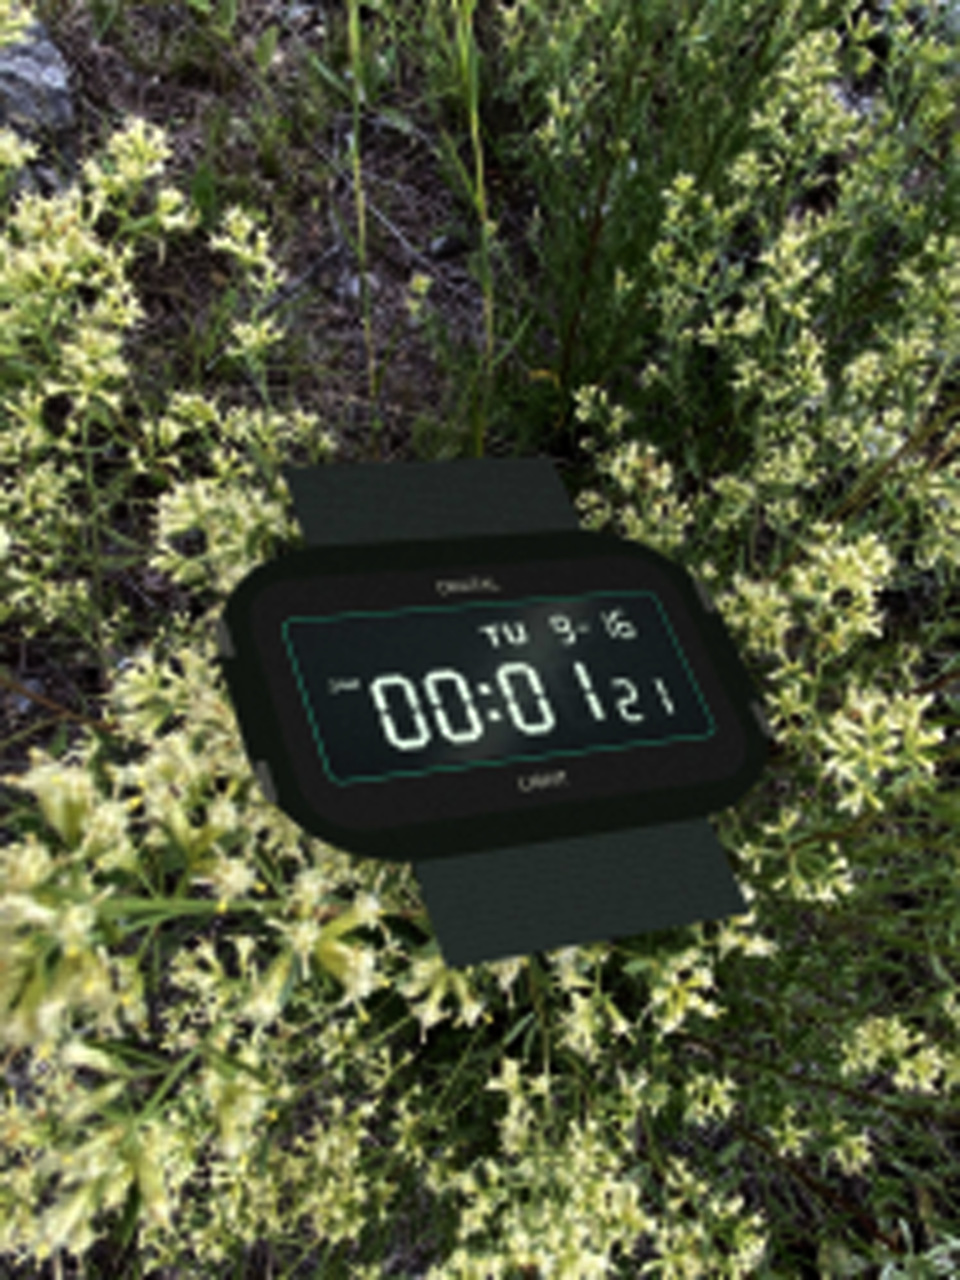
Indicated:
0.01.21
